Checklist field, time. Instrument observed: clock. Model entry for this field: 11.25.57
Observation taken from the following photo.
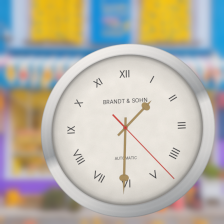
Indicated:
1.30.23
